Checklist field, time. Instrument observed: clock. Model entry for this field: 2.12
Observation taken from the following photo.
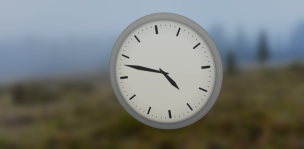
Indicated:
4.48
